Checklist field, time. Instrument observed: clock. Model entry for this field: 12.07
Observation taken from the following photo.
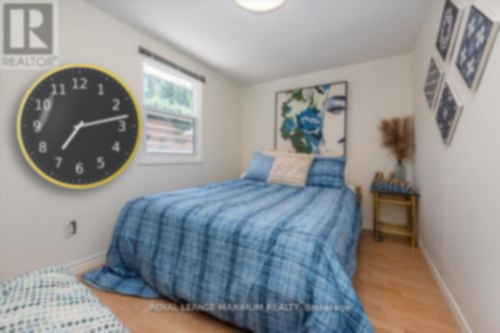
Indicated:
7.13
